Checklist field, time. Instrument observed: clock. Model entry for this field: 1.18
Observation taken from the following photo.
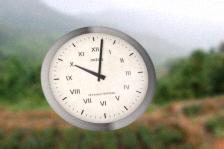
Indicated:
10.02
